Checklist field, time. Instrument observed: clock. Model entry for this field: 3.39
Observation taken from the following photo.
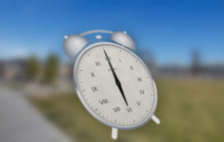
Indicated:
6.00
